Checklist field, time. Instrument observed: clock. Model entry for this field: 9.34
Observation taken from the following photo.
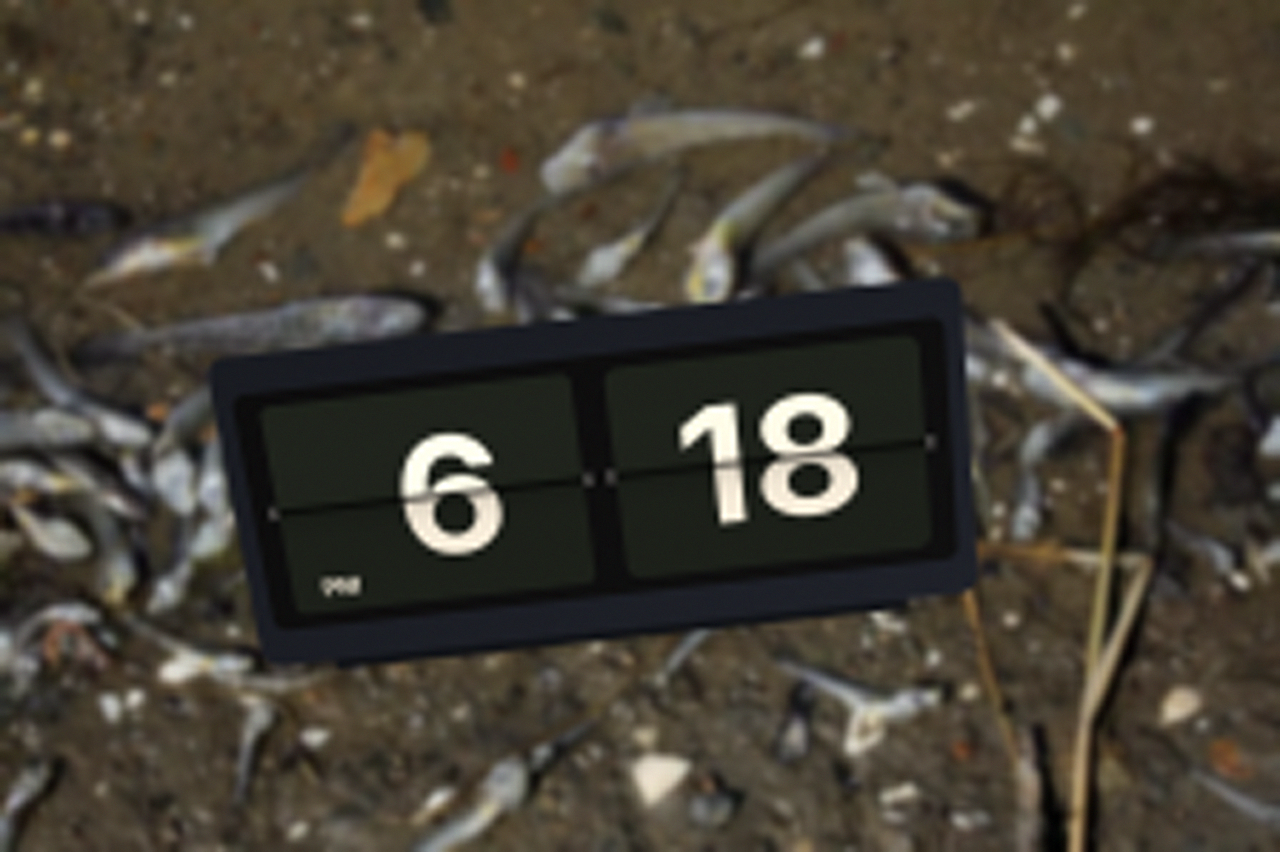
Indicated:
6.18
